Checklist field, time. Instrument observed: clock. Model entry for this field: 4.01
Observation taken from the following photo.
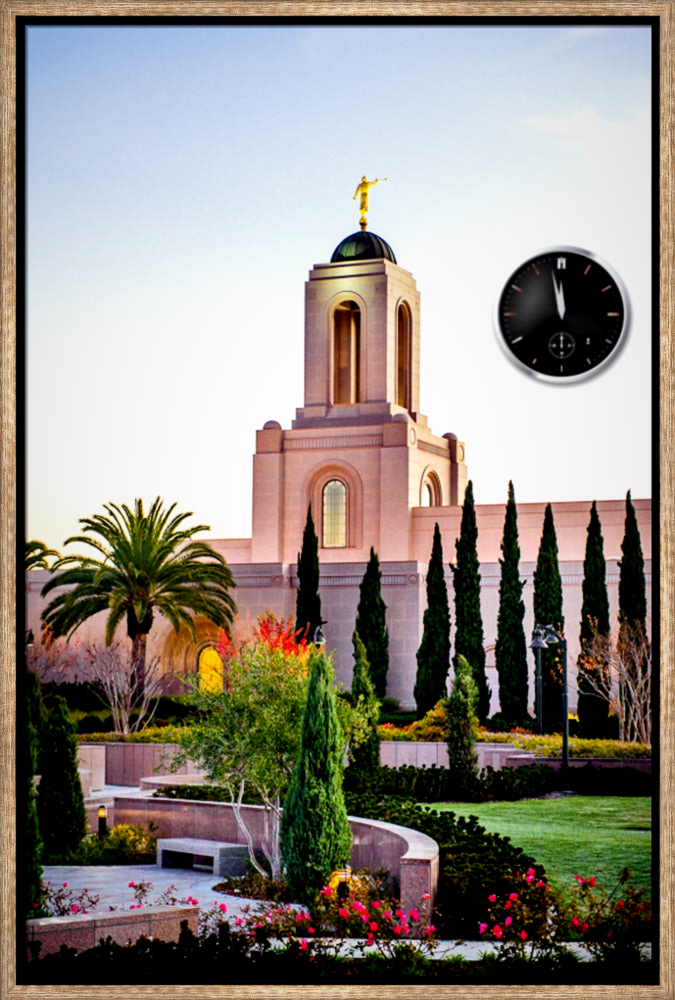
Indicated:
11.58
